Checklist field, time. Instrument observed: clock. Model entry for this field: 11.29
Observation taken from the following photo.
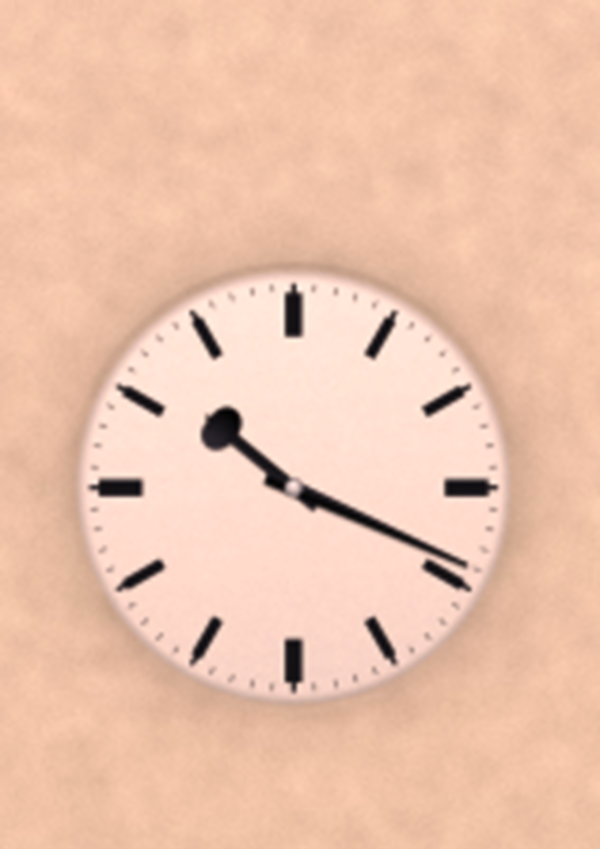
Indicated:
10.19
